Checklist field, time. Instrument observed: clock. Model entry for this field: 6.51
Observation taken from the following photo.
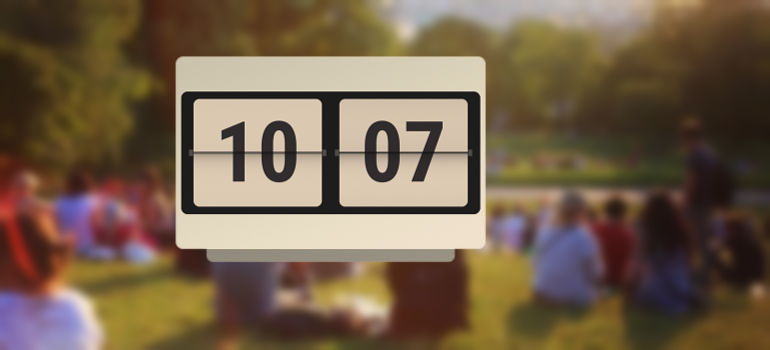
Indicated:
10.07
